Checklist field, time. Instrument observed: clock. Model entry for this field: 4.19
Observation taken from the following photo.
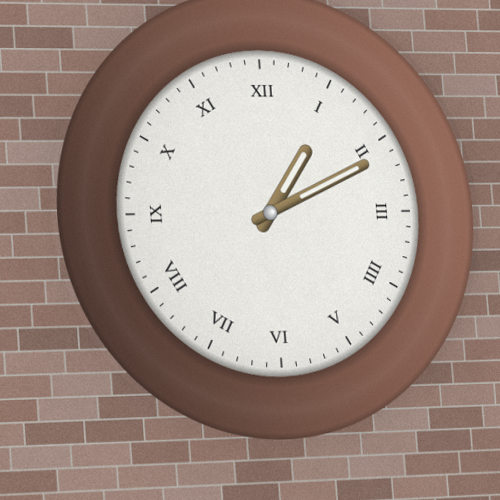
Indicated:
1.11
